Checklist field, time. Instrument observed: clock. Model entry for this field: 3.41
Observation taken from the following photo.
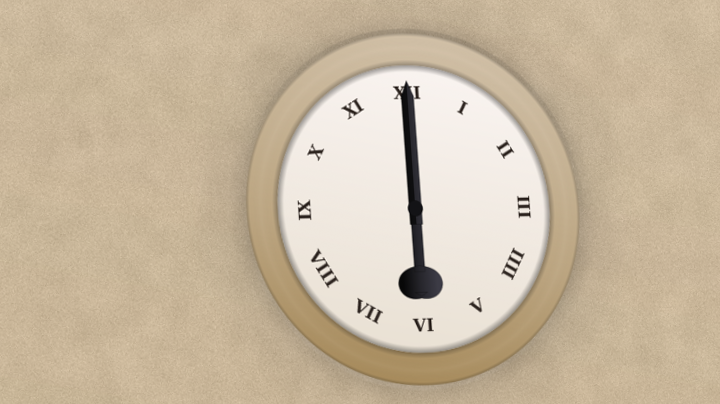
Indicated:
6.00
